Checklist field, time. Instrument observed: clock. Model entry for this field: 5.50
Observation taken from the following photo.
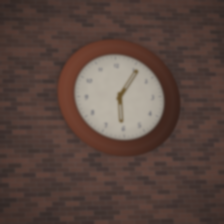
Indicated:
6.06
